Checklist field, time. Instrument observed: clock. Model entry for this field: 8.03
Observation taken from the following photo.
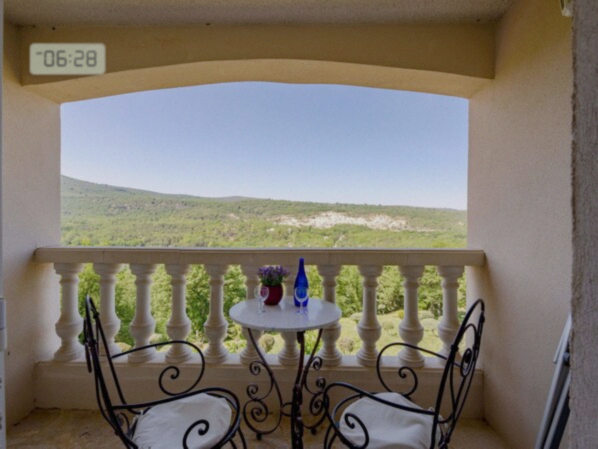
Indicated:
6.28
